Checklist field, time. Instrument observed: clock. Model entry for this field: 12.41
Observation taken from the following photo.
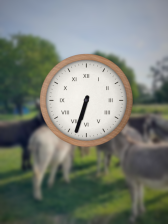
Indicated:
6.33
